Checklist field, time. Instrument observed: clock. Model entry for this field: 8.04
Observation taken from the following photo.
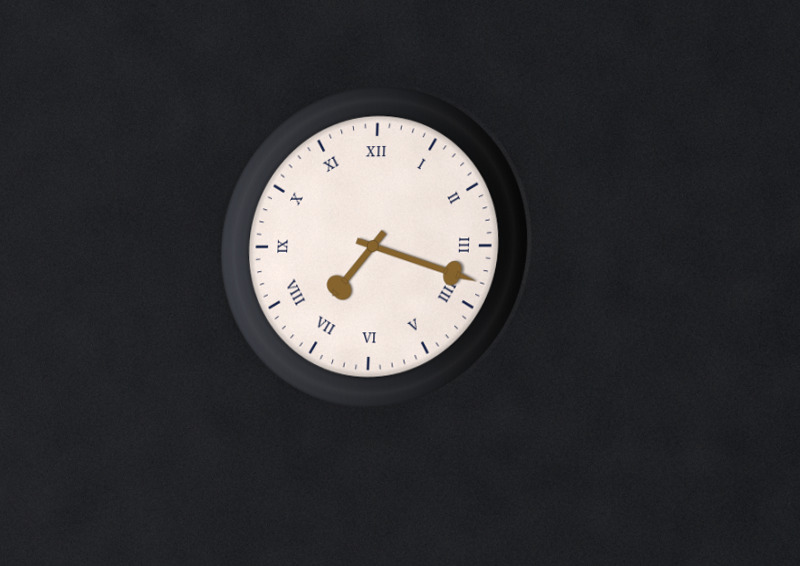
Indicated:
7.18
